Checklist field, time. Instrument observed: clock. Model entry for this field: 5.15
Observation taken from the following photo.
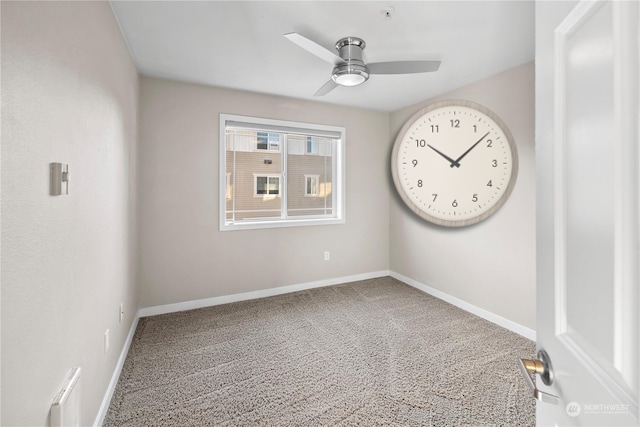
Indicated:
10.08
